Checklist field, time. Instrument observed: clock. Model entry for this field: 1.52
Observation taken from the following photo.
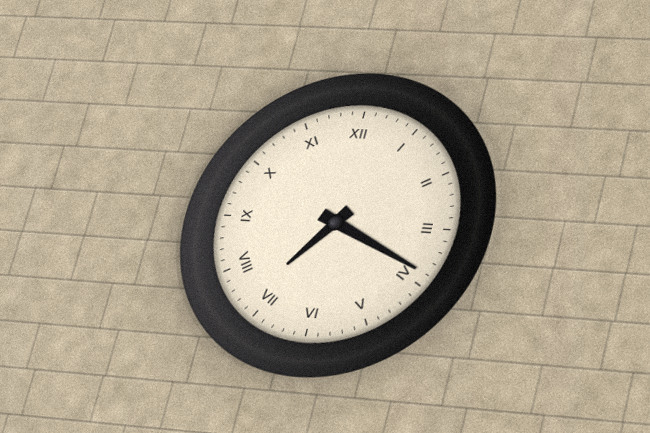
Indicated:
7.19
